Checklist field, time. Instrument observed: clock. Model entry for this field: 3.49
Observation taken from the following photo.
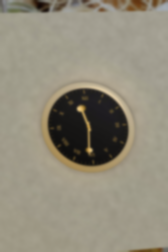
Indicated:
11.31
